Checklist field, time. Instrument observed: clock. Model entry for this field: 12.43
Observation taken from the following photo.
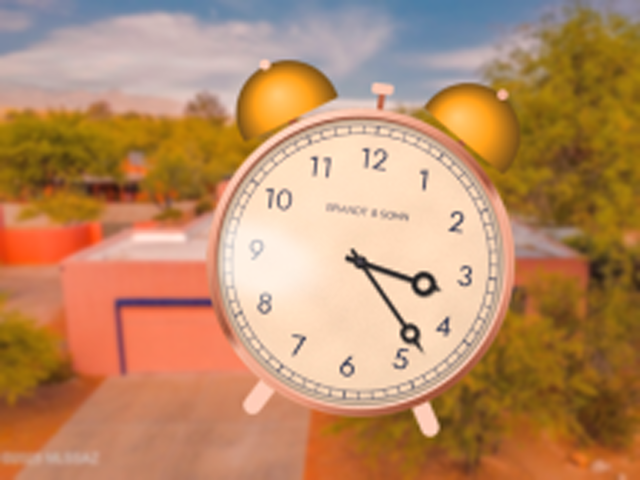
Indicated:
3.23
